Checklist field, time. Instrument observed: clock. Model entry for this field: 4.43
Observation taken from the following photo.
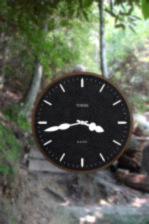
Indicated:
3.43
